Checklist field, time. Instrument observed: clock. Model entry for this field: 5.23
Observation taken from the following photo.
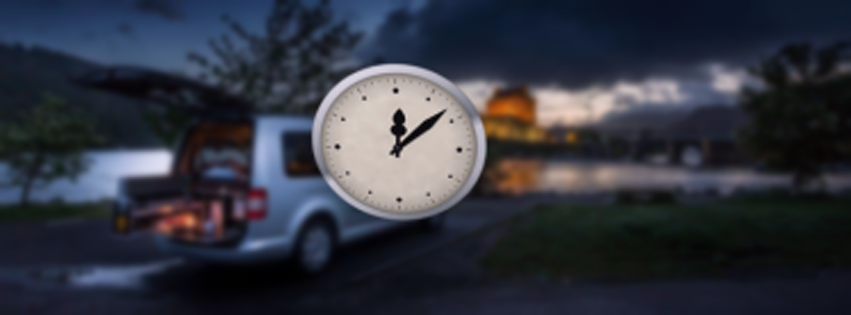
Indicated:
12.08
